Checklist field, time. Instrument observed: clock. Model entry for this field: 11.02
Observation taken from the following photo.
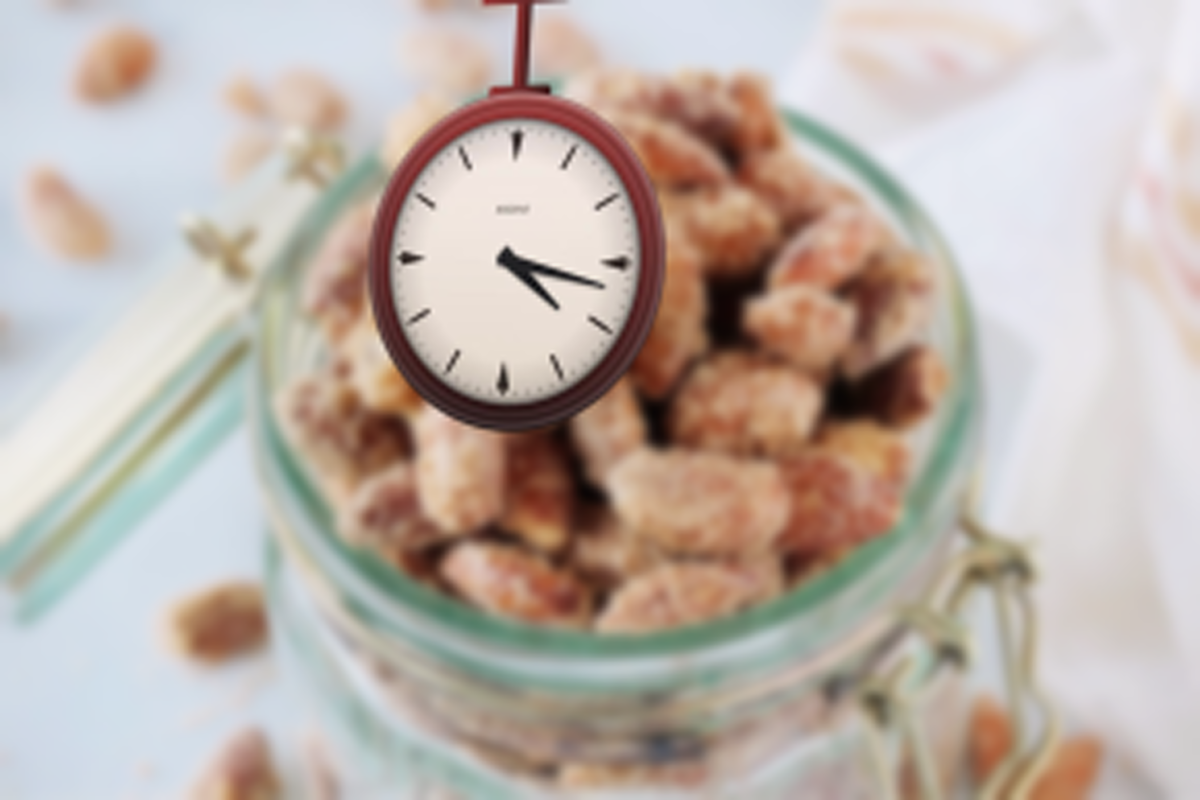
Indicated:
4.17
